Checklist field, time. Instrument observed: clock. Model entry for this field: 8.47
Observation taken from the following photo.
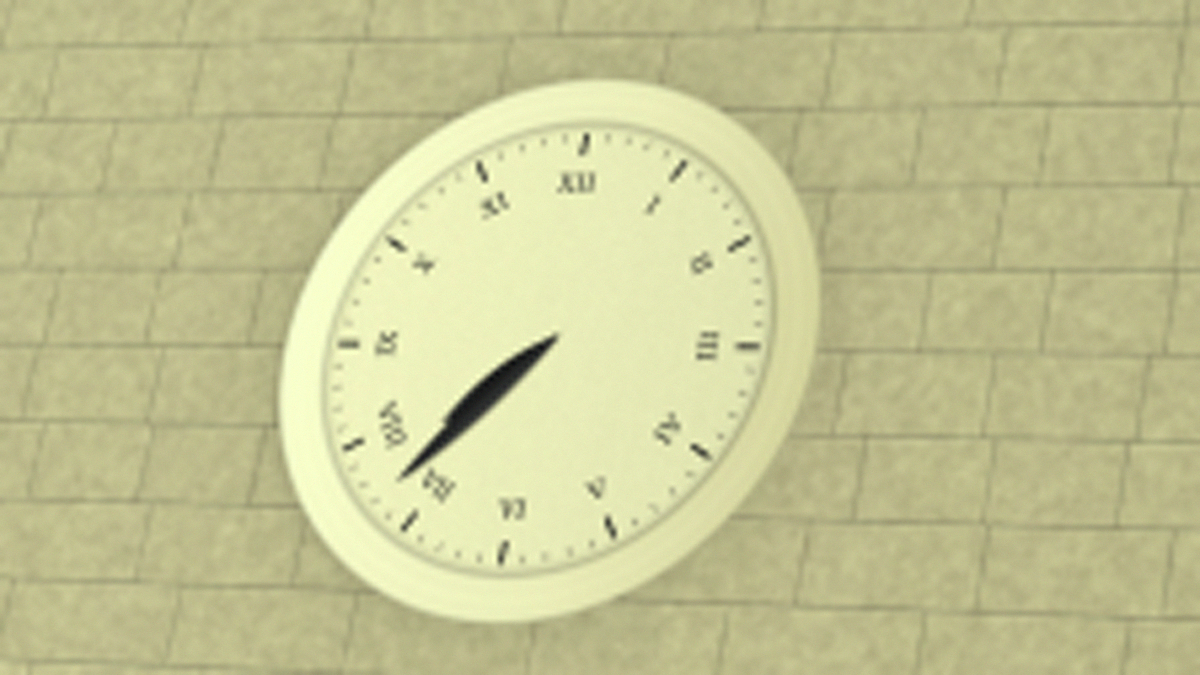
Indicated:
7.37
